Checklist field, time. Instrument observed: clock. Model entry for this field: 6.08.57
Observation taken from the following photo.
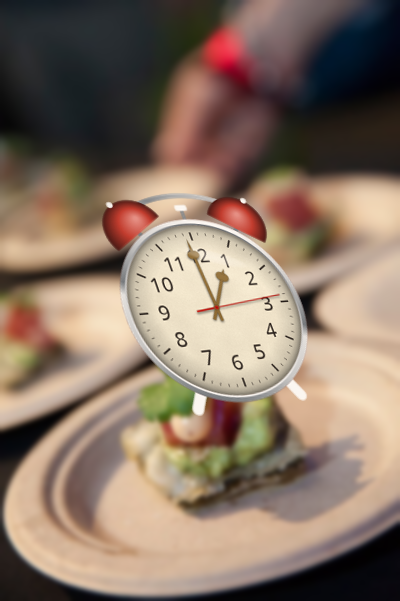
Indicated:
12.59.14
